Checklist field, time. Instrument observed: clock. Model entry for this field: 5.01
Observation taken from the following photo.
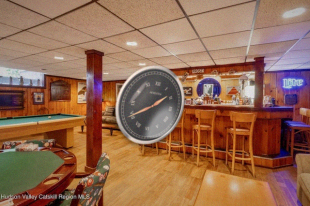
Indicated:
1.40
